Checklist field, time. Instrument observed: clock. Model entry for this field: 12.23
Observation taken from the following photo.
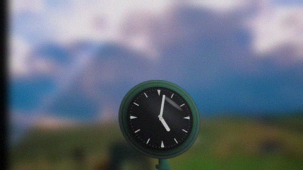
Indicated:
5.02
